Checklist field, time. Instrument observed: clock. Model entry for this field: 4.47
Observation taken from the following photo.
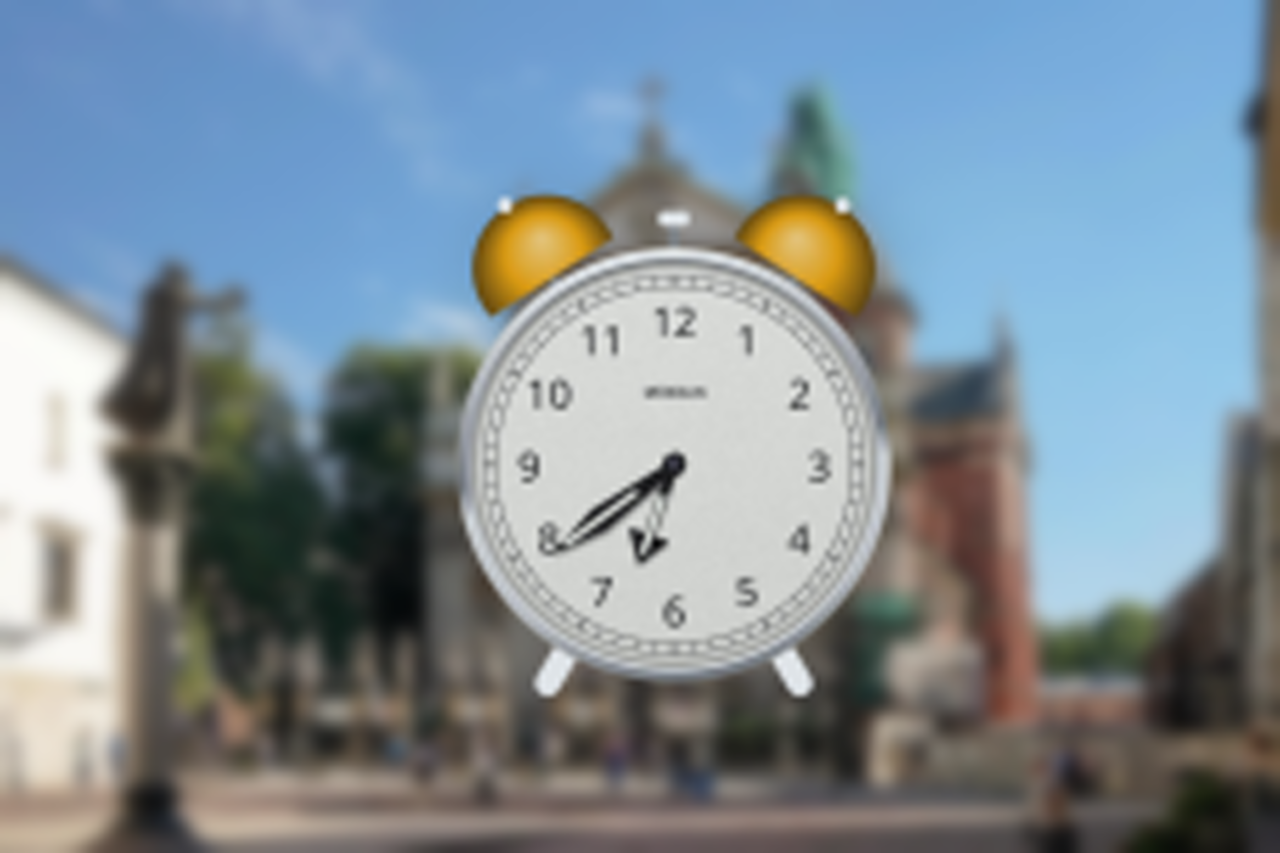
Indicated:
6.39
